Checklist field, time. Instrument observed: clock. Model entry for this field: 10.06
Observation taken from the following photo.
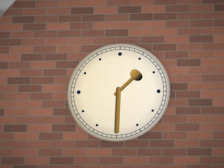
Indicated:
1.30
